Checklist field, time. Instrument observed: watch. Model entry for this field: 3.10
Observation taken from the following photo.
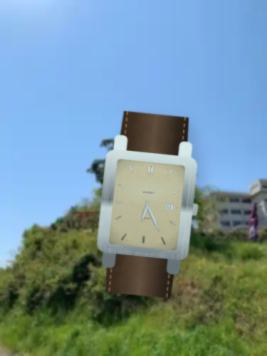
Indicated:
6.25
